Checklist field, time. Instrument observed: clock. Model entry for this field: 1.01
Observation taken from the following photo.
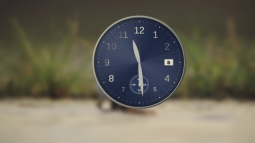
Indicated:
11.29
